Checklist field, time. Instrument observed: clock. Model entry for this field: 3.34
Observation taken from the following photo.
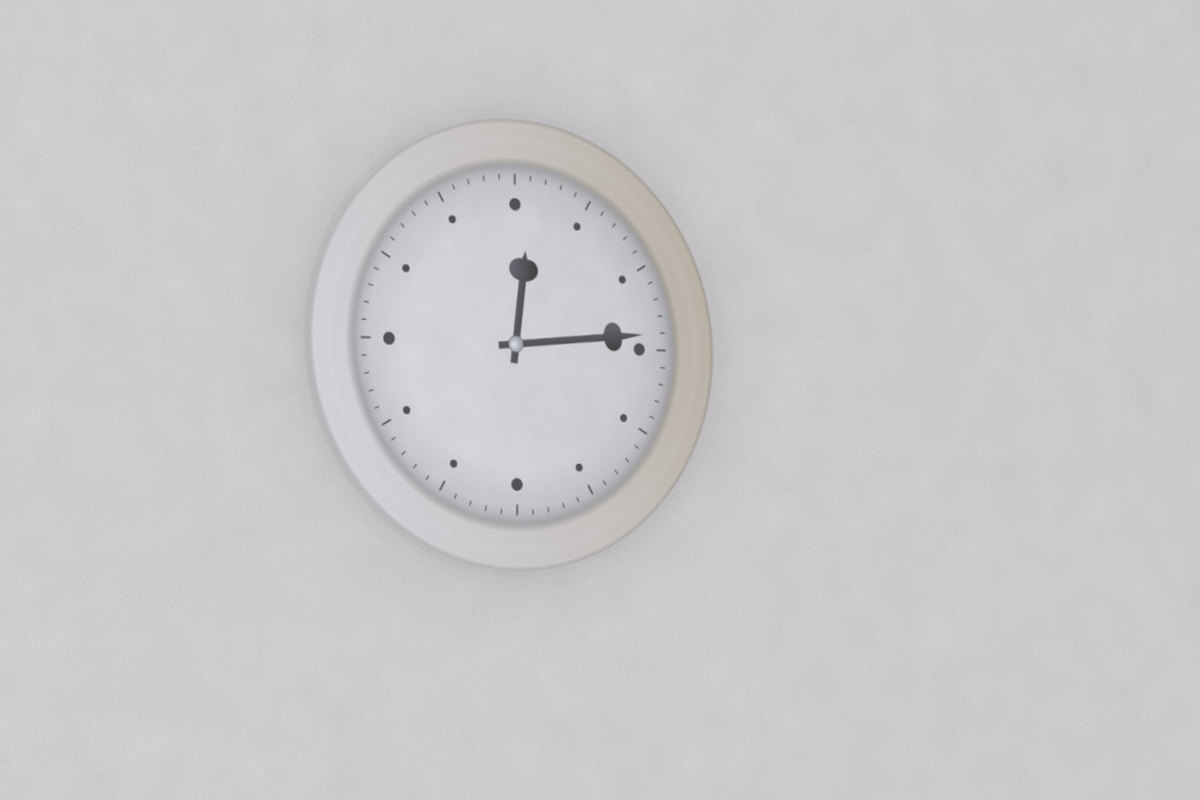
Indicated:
12.14
